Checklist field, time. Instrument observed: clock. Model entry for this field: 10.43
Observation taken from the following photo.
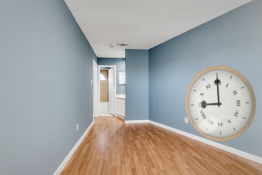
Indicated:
9.00
